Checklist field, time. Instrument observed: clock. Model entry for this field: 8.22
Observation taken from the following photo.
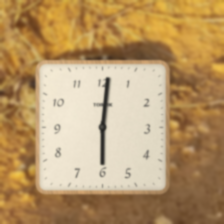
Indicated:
6.01
